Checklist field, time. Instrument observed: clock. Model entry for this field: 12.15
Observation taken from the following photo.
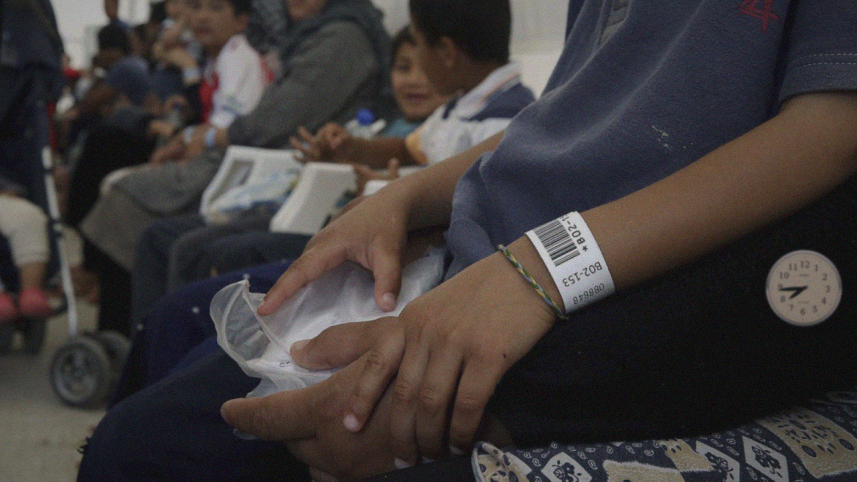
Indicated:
7.44
